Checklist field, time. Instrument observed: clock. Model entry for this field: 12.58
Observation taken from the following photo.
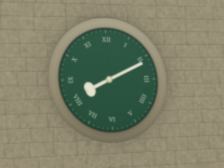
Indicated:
8.11
